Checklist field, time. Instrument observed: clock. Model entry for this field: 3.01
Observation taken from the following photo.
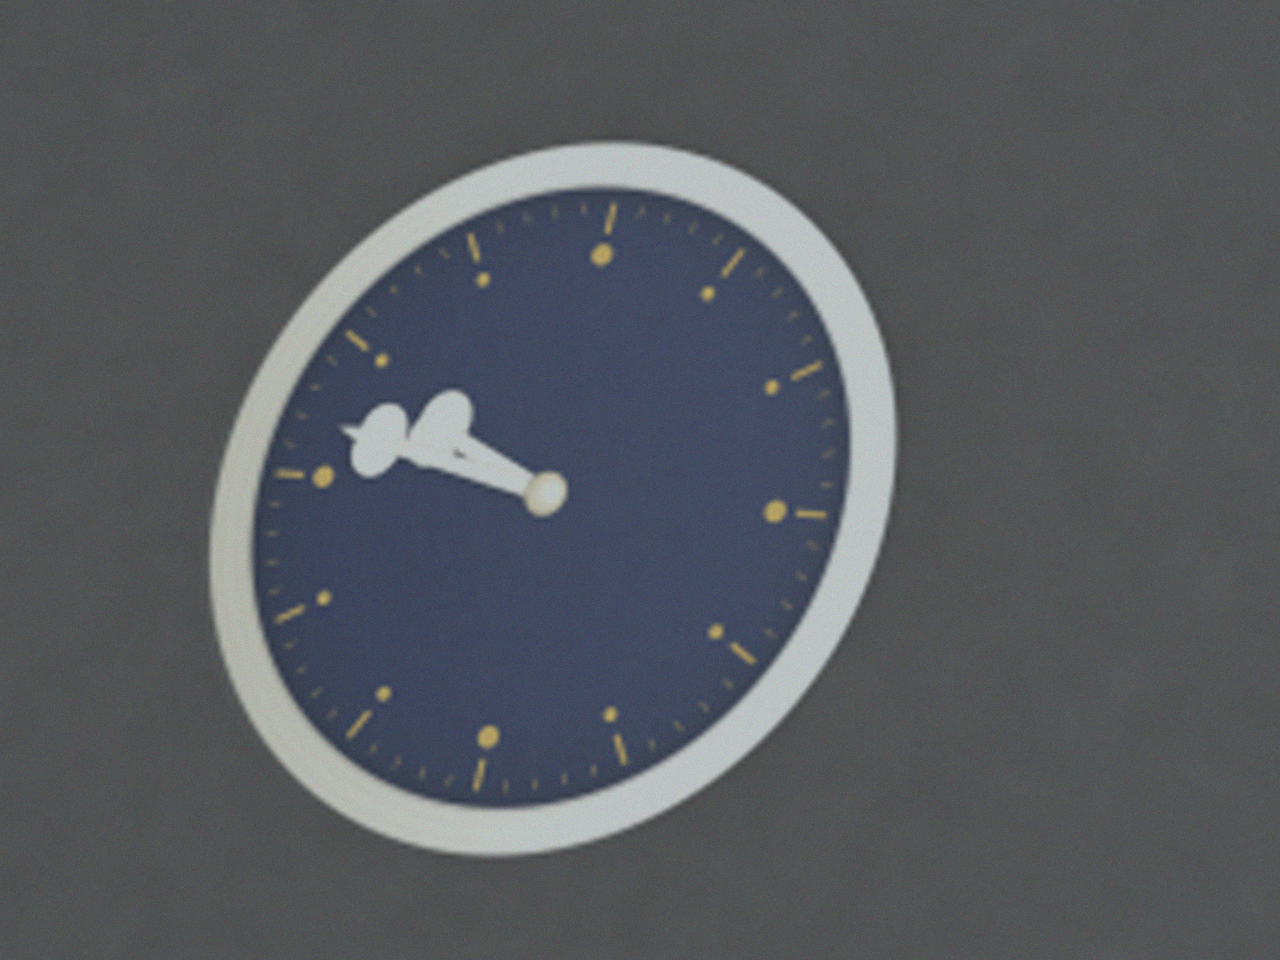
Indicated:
9.47
